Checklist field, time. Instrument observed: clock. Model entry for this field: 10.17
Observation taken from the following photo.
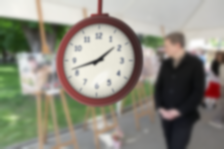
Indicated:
1.42
